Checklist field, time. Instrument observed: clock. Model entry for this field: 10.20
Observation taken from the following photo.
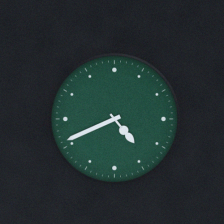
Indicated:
4.41
